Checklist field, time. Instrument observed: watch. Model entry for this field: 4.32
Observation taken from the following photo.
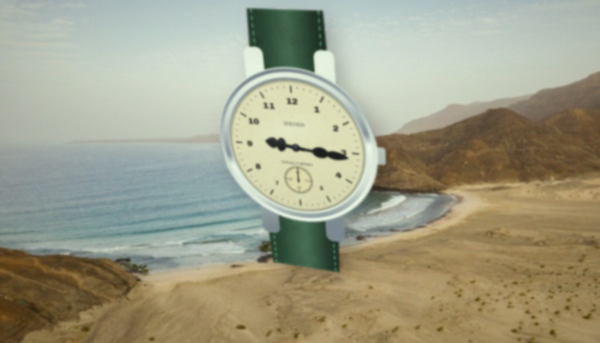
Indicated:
9.16
